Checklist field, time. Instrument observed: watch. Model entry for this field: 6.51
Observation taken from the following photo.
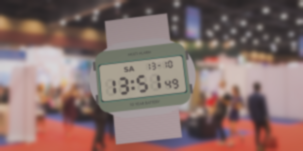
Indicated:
13.51
